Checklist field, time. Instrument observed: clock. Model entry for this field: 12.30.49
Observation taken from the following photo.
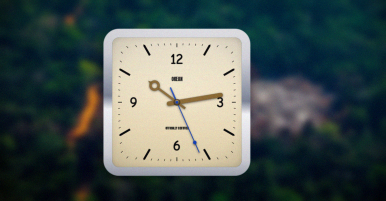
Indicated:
10.13.26
